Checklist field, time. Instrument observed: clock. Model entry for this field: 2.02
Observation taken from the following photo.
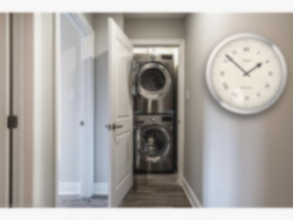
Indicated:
1.52
